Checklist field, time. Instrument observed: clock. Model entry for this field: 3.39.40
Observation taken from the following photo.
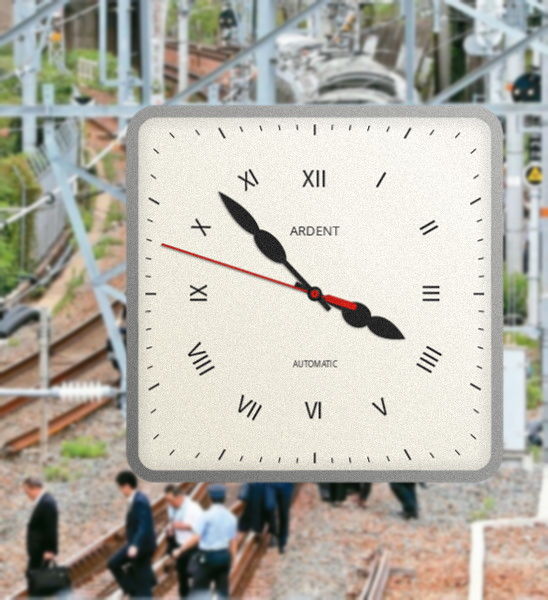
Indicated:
3.52.48
